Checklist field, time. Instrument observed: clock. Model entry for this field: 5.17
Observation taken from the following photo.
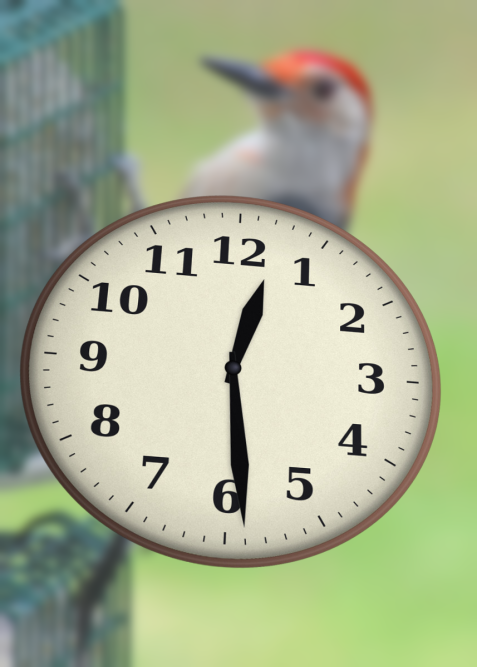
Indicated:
12.29
